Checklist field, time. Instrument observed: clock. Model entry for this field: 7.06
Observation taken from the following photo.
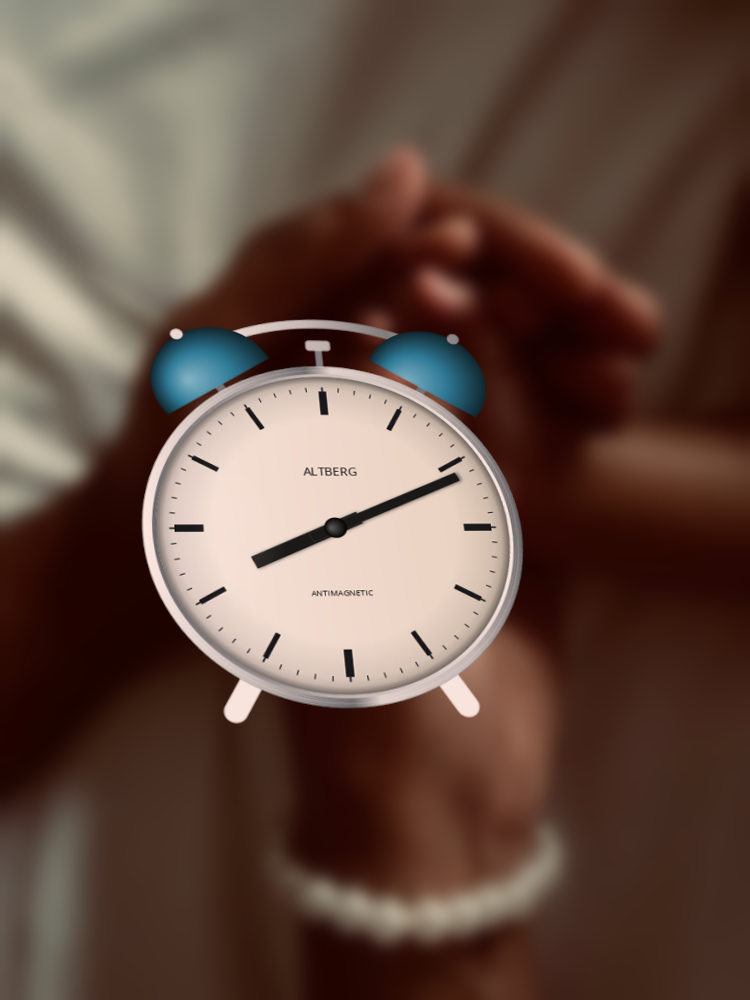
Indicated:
8.11
